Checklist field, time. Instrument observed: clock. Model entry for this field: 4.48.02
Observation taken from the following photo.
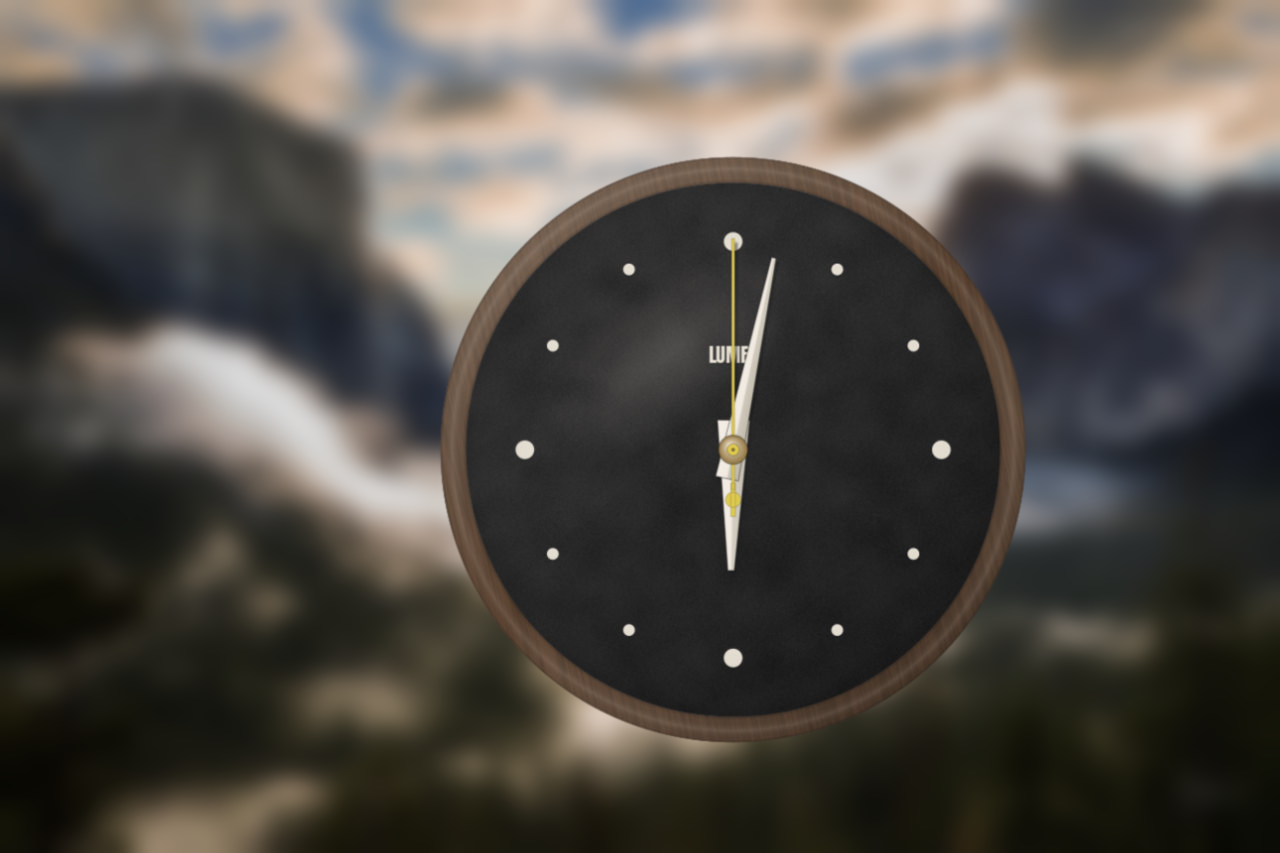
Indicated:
6.02.00
